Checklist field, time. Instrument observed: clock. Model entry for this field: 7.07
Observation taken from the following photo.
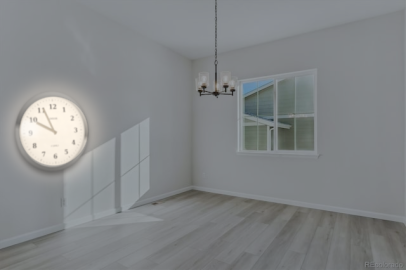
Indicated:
9.56
